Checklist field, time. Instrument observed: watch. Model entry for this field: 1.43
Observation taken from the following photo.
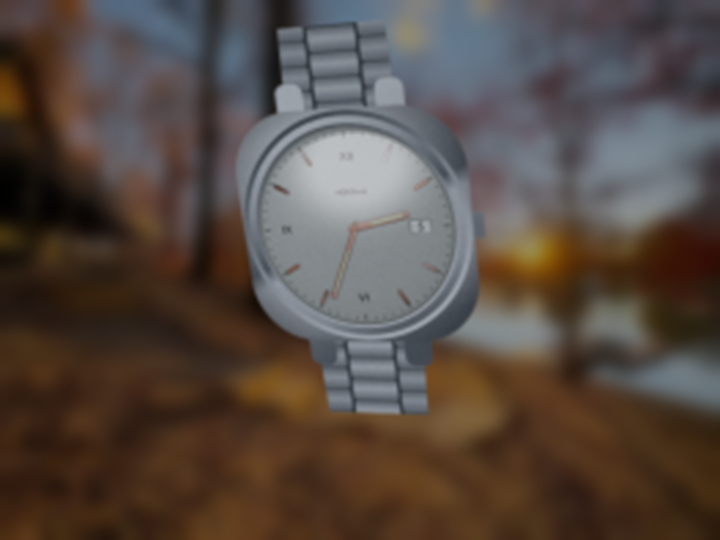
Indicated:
2.34
